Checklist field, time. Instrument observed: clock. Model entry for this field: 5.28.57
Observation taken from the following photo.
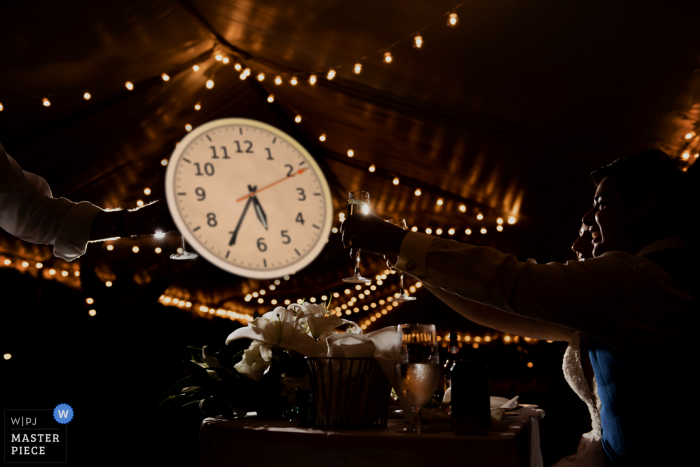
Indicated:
5.35.11
